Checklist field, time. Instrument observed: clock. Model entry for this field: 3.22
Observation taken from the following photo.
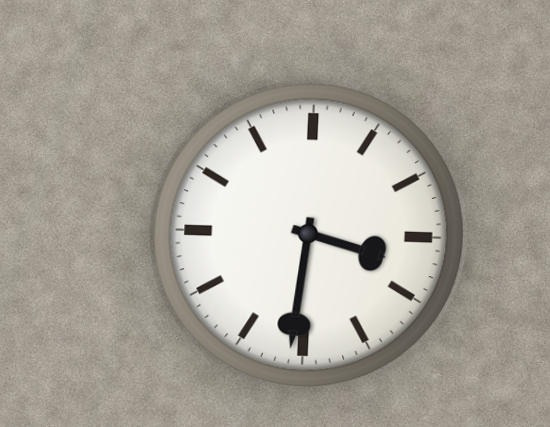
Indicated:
3.31
